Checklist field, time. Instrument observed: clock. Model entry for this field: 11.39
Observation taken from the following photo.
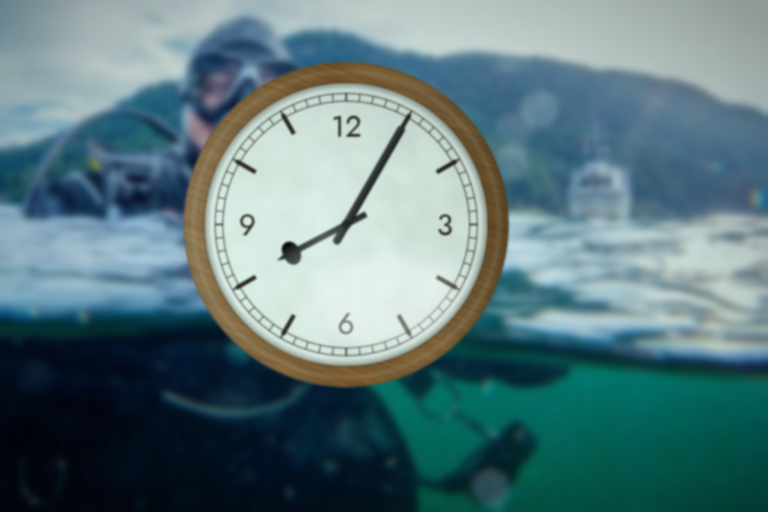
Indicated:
8.05
